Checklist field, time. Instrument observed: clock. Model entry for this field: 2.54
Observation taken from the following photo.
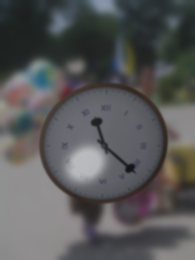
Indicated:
11.22
